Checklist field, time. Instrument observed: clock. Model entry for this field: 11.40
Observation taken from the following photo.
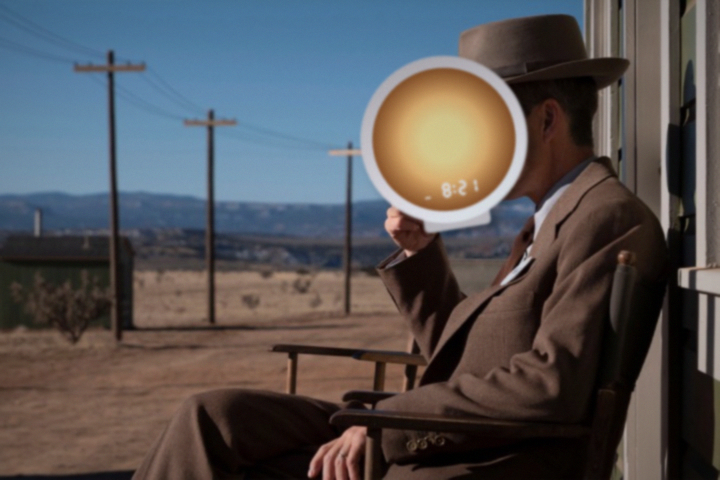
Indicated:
8.21
